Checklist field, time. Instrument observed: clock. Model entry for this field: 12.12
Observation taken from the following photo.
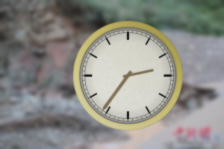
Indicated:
2.36
